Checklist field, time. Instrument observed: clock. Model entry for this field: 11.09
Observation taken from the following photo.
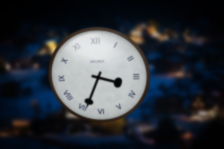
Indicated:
3.34
